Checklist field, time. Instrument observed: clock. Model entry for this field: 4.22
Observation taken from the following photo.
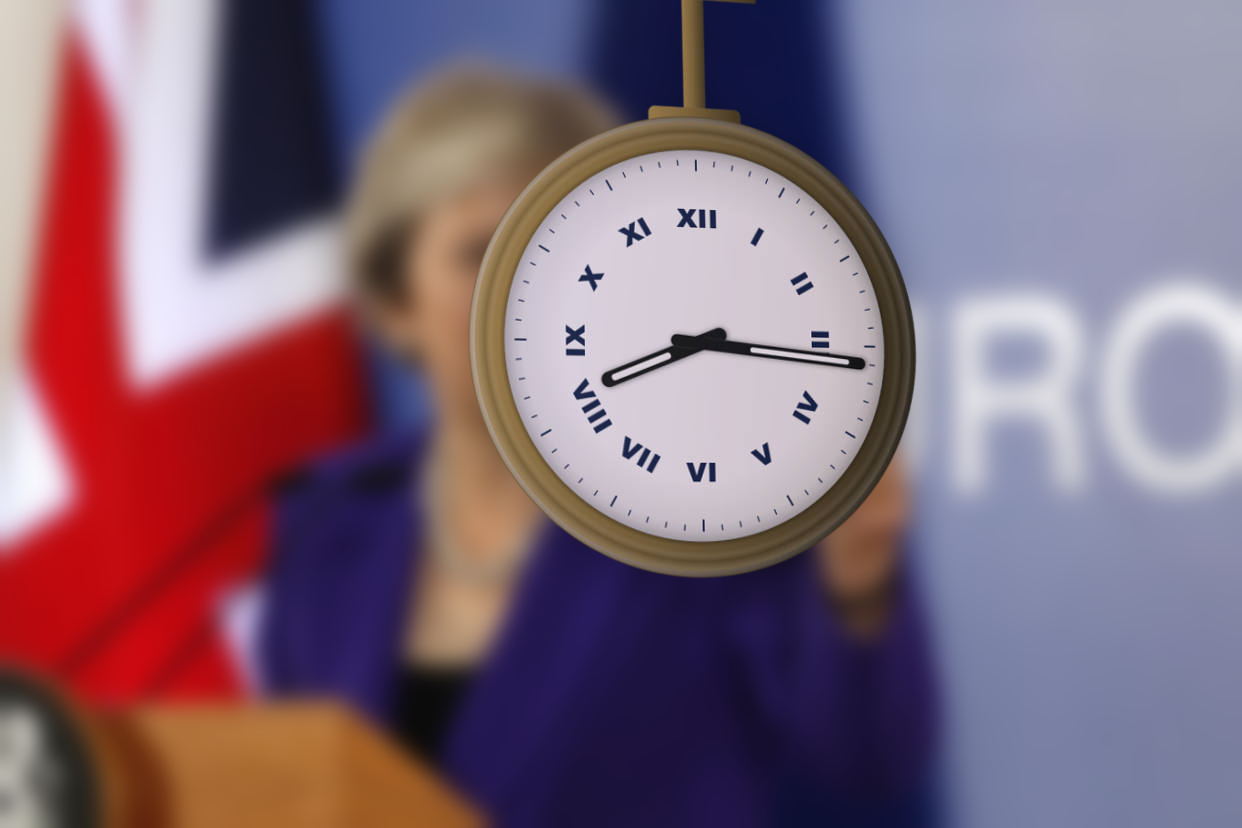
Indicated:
8.16
